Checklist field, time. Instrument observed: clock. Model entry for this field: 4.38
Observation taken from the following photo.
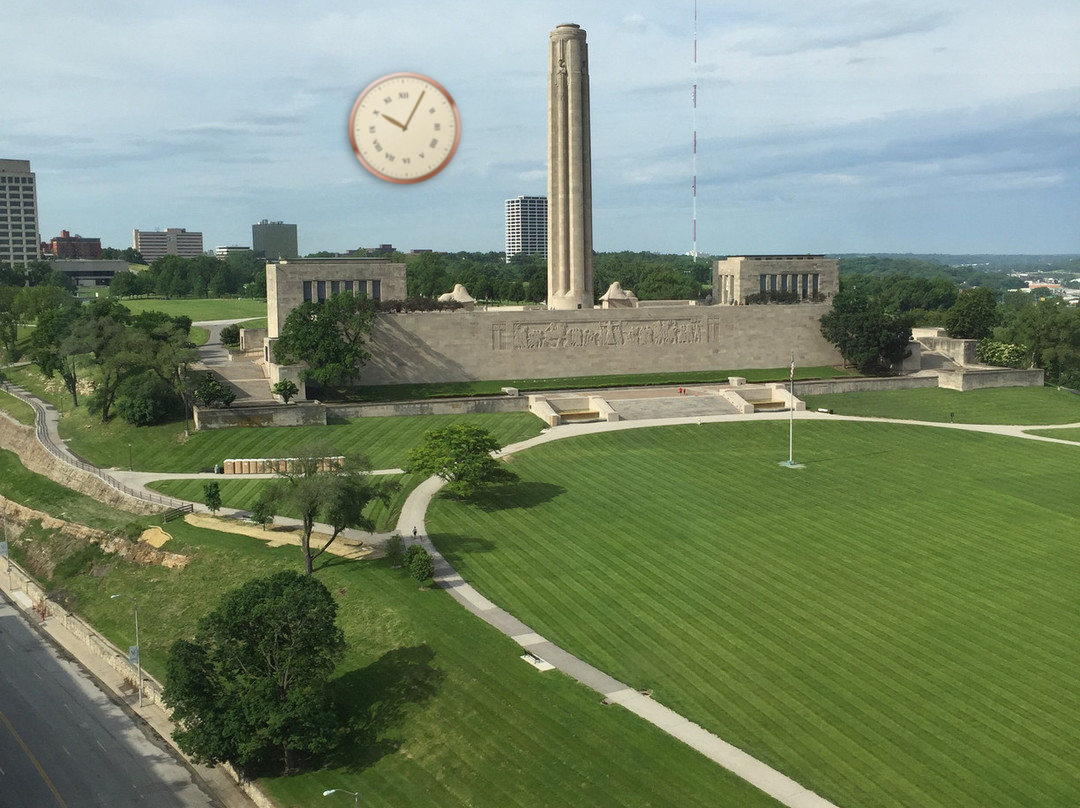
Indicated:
10.05
